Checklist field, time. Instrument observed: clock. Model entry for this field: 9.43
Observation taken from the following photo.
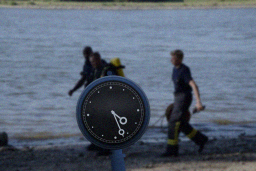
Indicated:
4.27
